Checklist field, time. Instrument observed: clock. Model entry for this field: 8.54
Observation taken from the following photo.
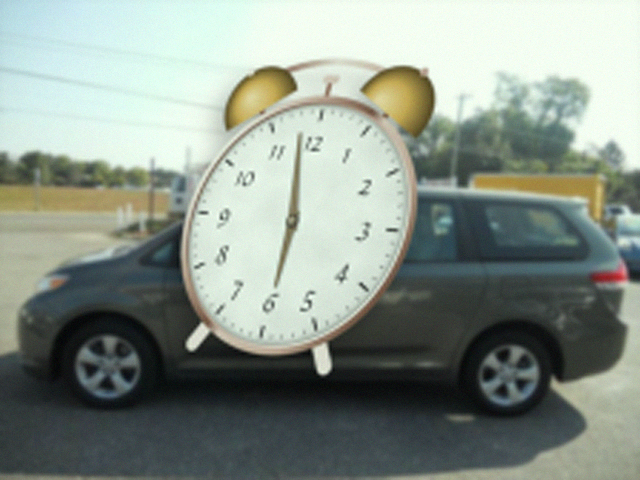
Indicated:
5.58
